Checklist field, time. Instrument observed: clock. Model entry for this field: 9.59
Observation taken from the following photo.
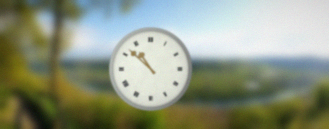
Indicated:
10.52
